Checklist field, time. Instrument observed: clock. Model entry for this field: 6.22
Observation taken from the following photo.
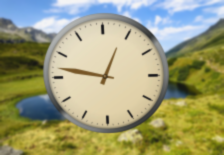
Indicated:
12.47
